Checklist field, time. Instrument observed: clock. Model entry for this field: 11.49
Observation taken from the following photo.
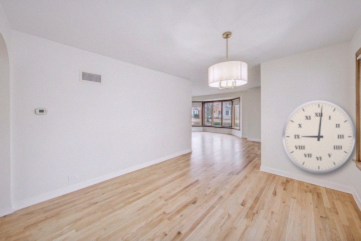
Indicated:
9.01
